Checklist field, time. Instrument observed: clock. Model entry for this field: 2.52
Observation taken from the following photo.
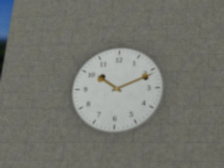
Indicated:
10.11
